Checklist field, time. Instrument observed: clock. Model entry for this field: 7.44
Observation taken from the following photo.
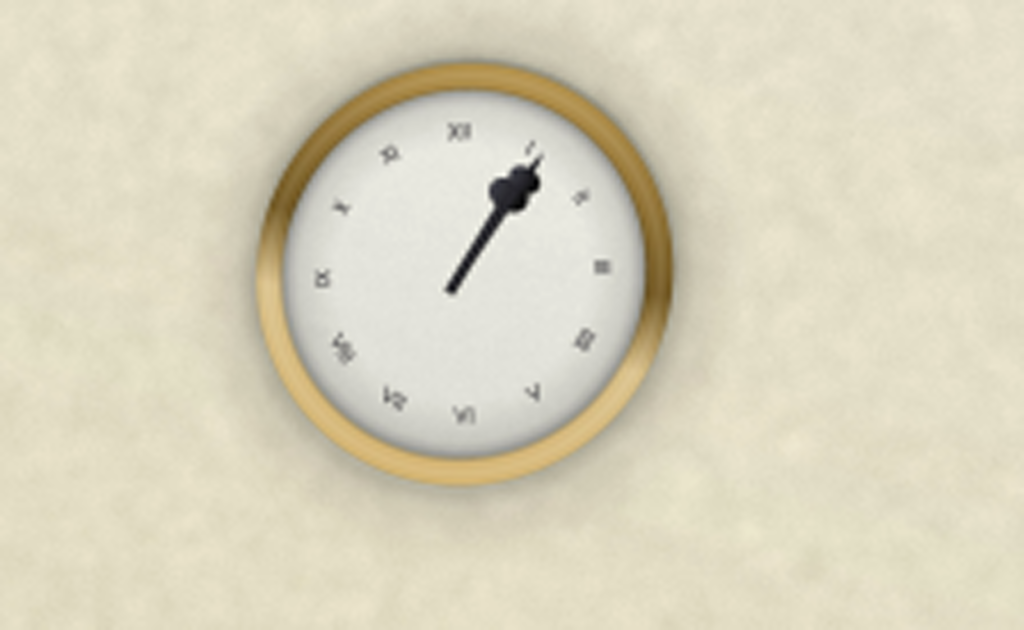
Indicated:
1.06
